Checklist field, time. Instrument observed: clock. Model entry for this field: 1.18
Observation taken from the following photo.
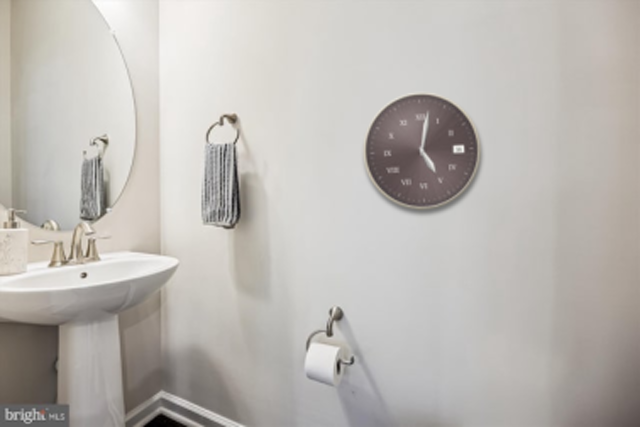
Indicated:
5.02
